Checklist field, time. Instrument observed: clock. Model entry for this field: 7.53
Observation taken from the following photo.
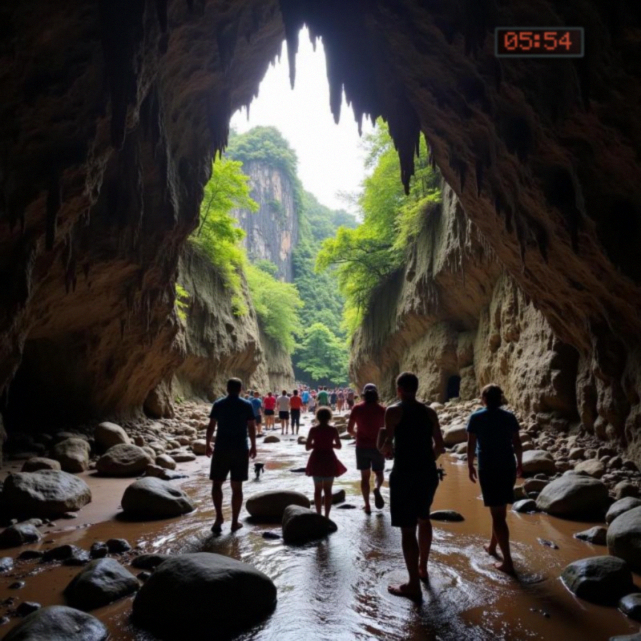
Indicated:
5.54
